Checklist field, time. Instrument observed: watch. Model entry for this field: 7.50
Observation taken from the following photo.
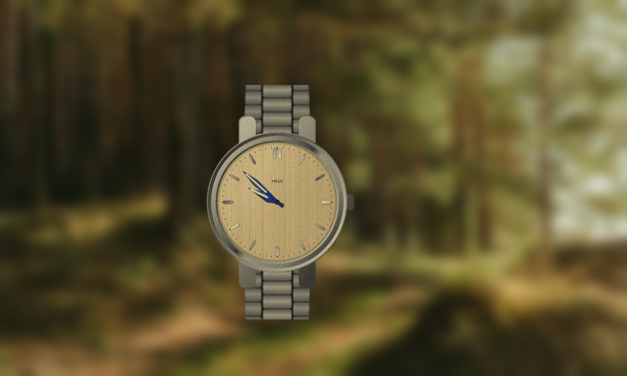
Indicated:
9.52
